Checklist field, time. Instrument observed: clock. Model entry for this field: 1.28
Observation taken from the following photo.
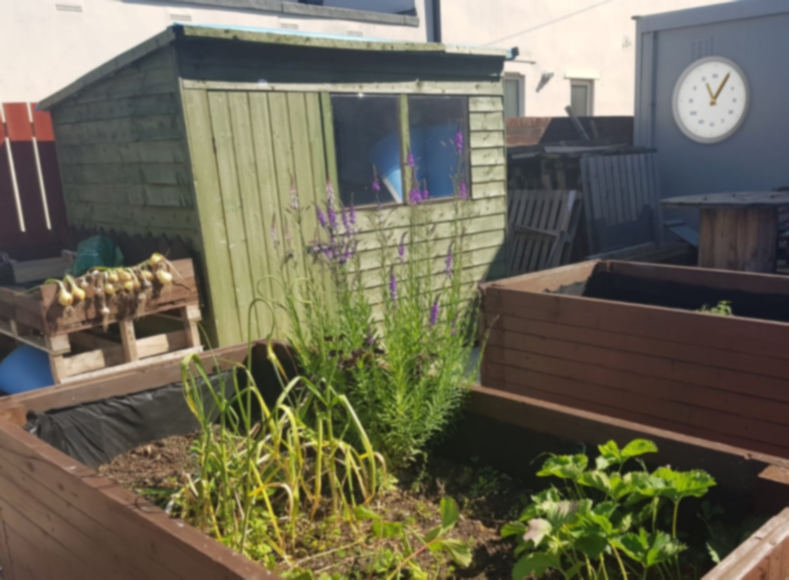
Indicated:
11.05
